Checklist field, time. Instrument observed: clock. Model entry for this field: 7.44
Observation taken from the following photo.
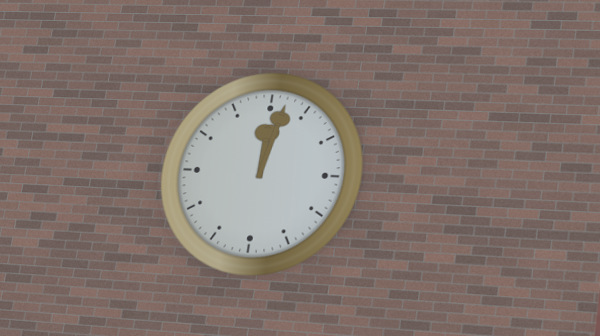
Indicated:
12.02
